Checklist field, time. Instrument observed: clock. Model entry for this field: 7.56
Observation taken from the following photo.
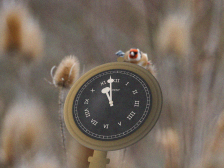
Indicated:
10.58
